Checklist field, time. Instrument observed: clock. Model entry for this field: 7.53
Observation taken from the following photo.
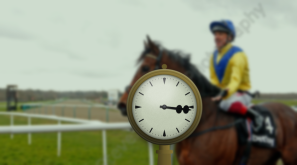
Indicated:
3.16
